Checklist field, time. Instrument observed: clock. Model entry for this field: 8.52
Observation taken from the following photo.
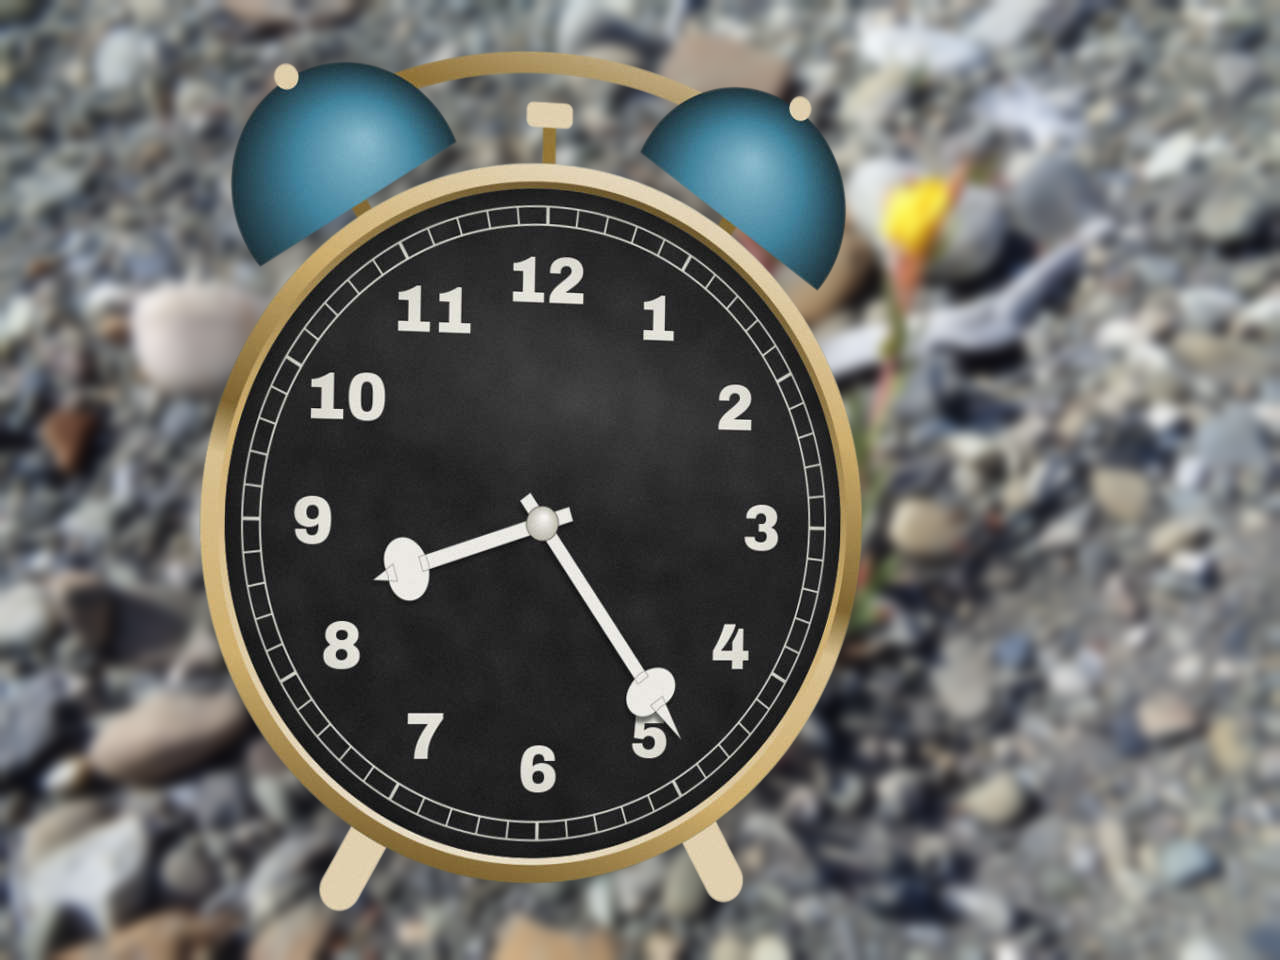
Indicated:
8.24
